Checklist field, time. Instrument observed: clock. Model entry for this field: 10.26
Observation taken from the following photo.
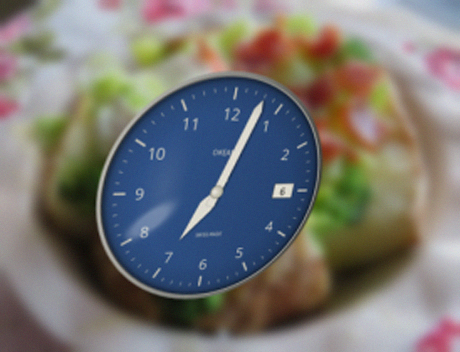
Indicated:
7.03
